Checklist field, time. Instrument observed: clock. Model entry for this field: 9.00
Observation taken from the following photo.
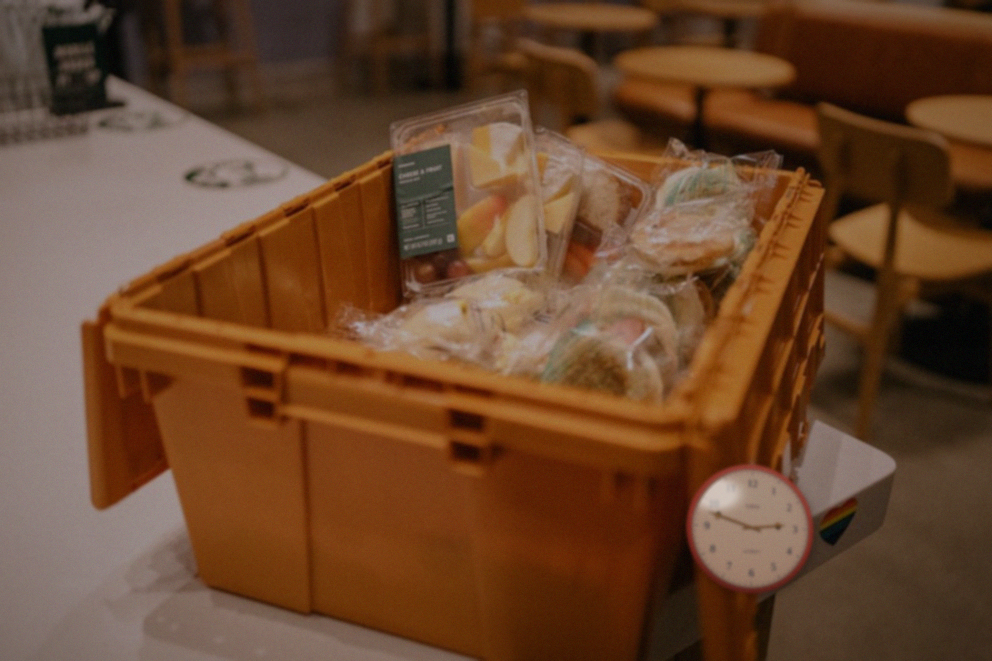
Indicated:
2.48
